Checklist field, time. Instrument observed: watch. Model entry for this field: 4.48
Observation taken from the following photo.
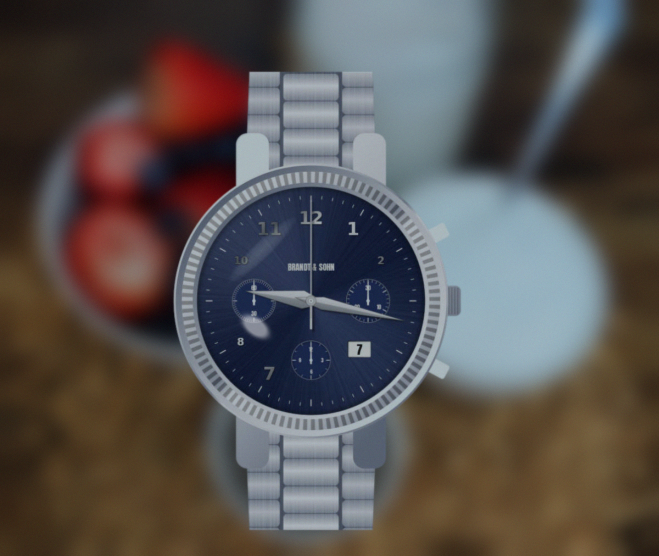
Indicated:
9.17
